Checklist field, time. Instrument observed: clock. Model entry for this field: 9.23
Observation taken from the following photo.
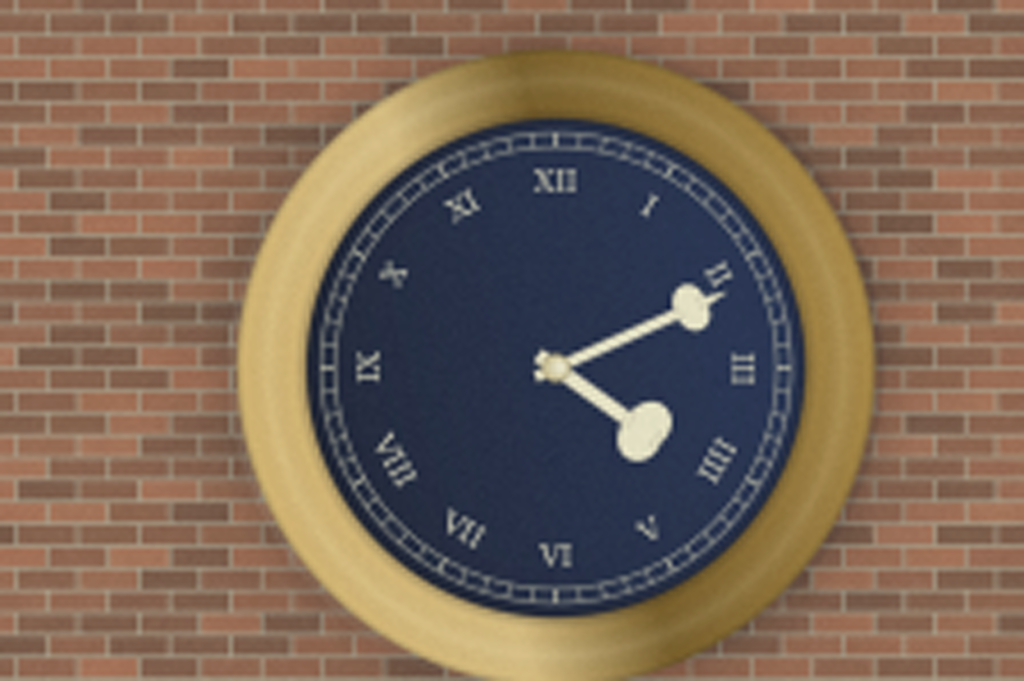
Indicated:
4.11
